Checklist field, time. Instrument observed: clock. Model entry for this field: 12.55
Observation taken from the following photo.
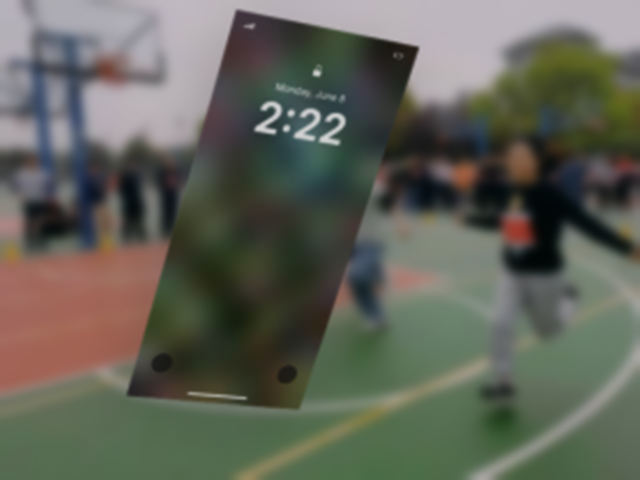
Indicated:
2.22
